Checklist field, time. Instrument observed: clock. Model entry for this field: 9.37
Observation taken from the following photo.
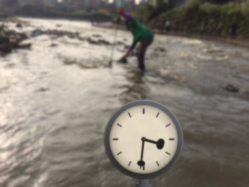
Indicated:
3.31
